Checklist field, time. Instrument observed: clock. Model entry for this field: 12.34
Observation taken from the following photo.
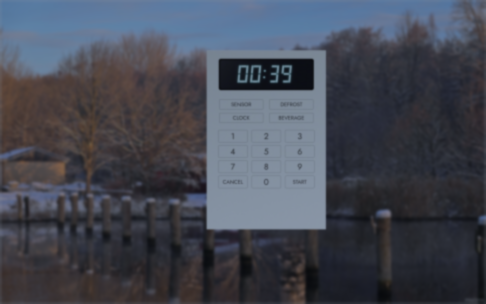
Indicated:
0.39
